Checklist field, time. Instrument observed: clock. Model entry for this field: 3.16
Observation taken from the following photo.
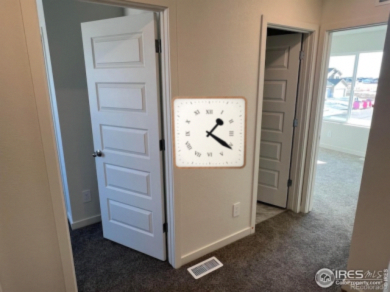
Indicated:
1.21
